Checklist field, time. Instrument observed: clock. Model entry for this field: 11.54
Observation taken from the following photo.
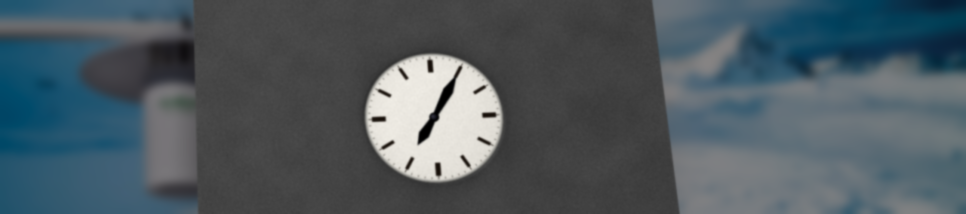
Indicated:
7.05
